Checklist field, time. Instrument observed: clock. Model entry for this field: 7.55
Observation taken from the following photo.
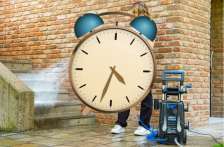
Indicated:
4.33
